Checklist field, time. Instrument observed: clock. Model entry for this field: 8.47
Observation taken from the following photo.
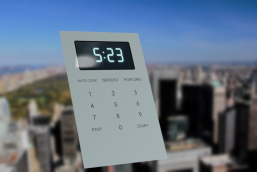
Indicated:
5.23
